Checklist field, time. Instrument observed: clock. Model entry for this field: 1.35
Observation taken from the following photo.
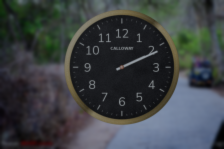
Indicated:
2.11
